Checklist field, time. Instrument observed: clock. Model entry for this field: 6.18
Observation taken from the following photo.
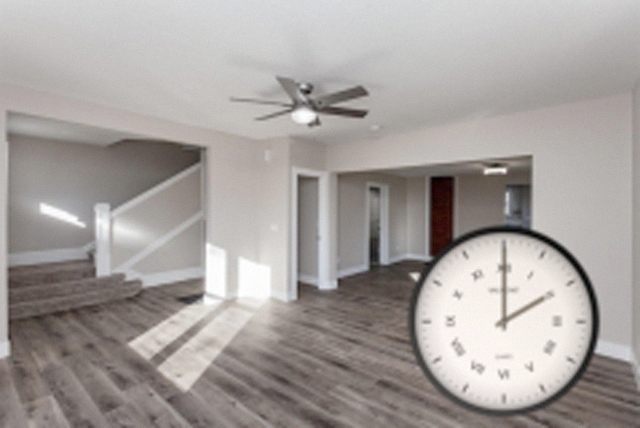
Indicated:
2.00
